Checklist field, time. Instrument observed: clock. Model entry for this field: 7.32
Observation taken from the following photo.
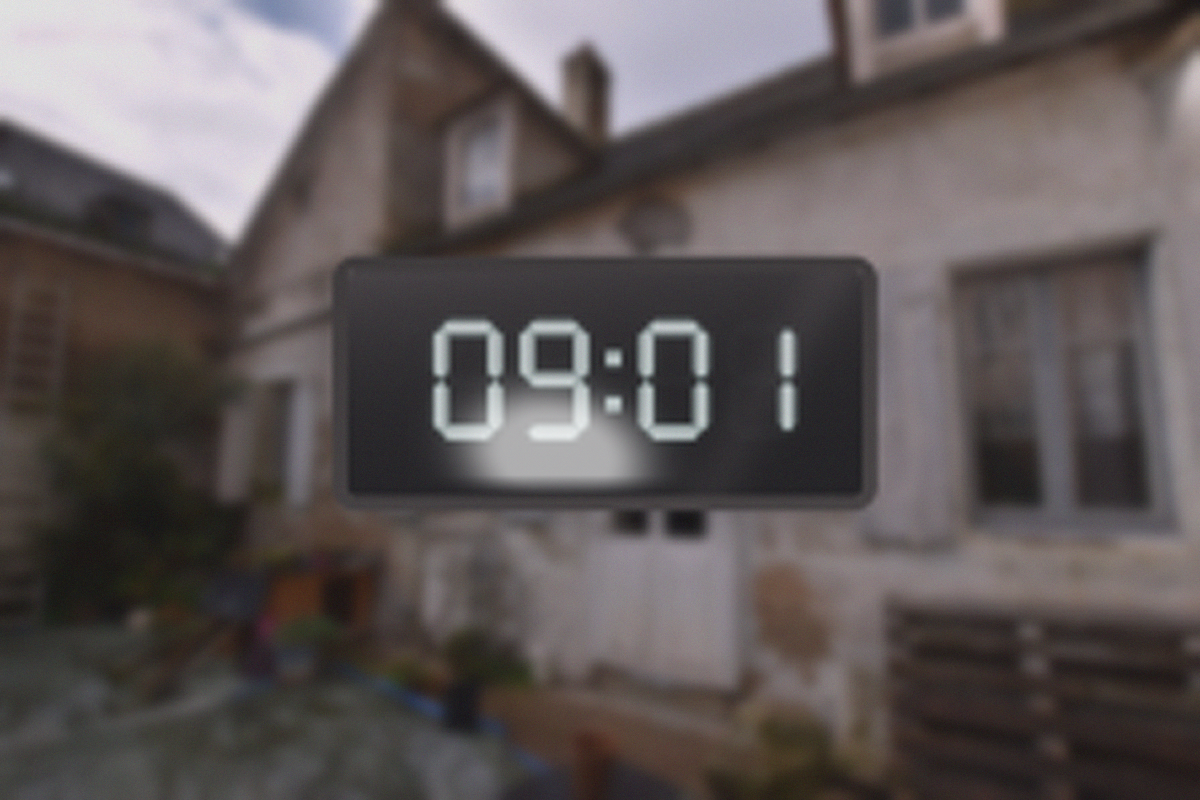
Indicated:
9.01
